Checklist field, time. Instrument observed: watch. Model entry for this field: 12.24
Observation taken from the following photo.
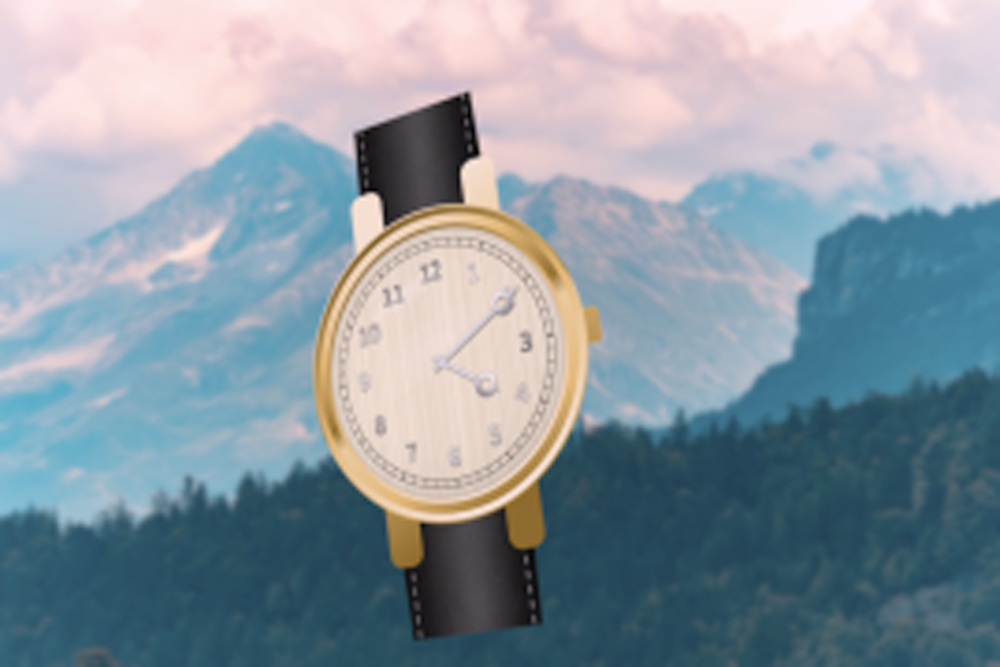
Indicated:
4.10
